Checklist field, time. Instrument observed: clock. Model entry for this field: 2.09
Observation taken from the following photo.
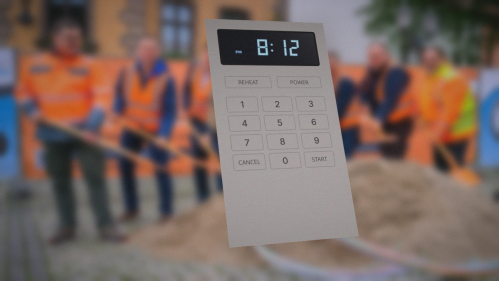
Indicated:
8.12
